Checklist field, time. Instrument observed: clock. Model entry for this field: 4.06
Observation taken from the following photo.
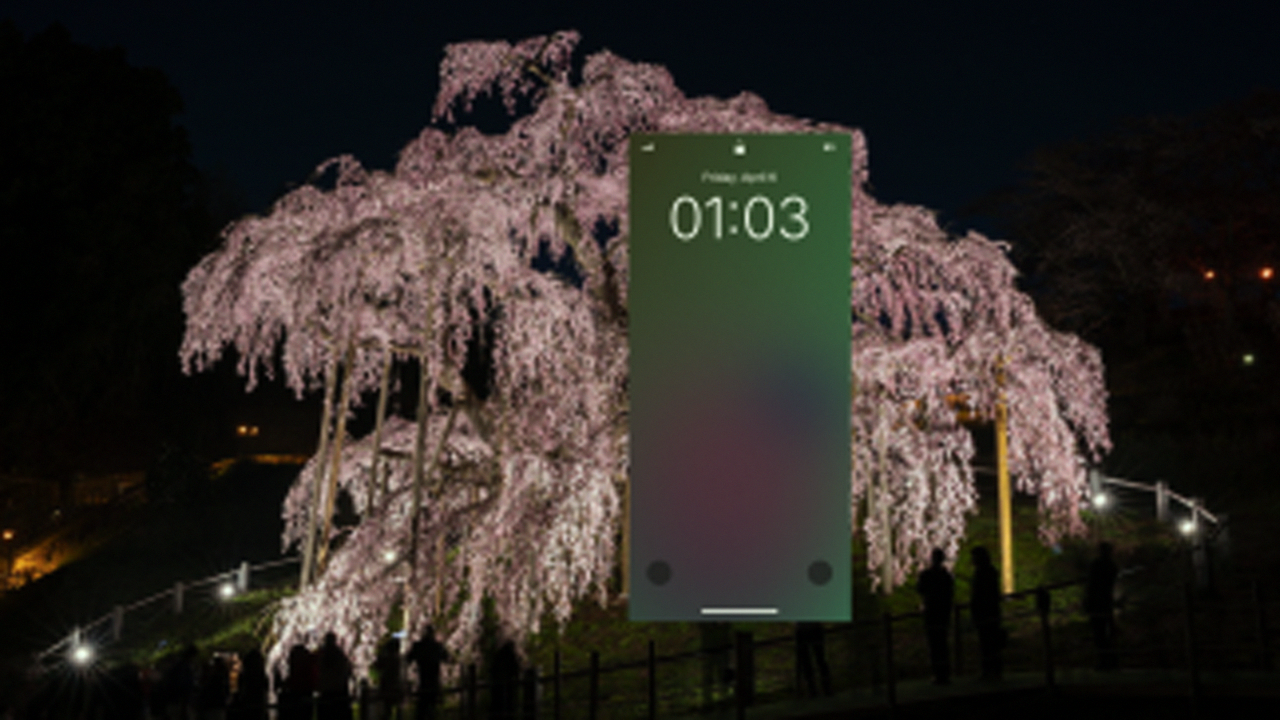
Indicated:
1.03
